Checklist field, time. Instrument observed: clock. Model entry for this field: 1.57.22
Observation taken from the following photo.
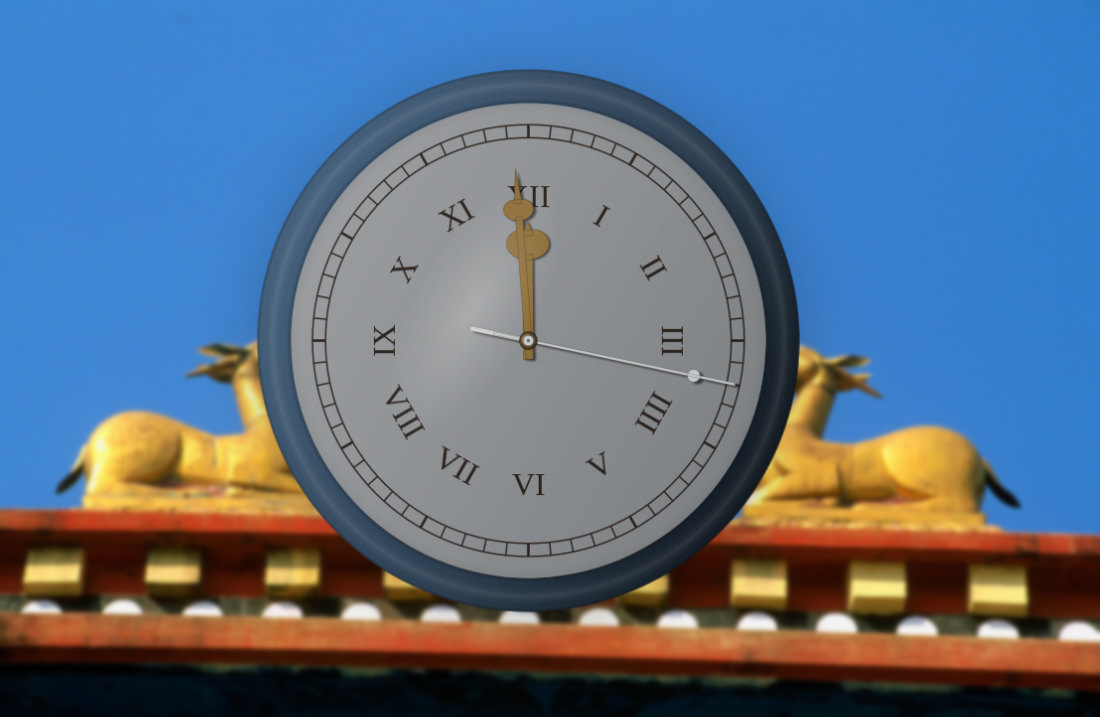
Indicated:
11.59.17
